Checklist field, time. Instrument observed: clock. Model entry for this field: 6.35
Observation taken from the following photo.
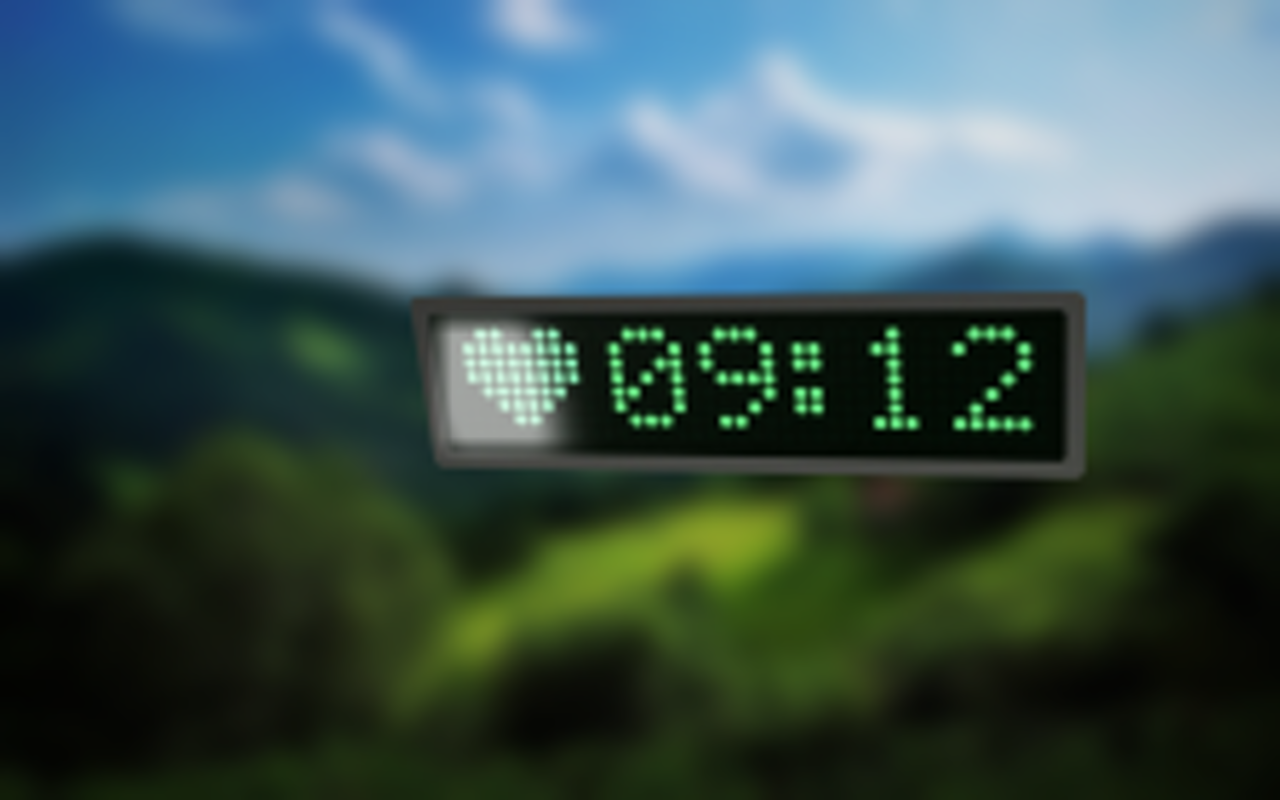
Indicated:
9.12
